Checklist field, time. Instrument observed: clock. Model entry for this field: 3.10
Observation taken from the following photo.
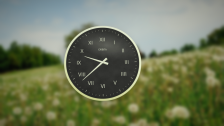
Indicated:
9.38
